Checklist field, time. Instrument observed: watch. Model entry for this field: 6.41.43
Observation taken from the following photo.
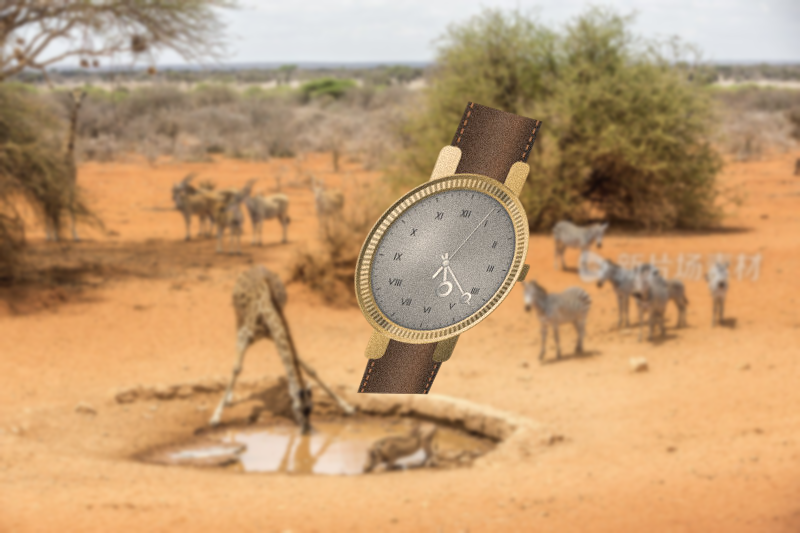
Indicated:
5.22.04
